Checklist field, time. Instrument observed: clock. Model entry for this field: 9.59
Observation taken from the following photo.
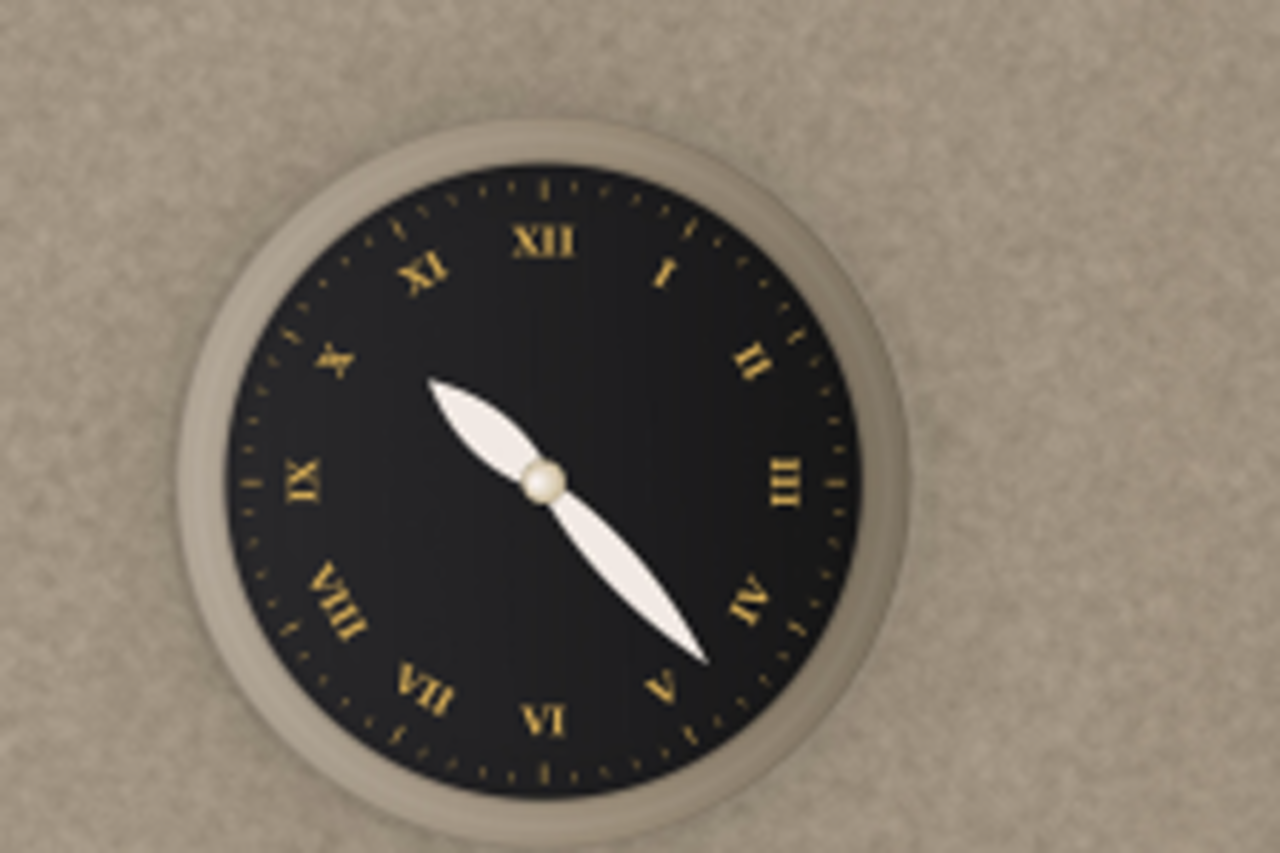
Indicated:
10.23
